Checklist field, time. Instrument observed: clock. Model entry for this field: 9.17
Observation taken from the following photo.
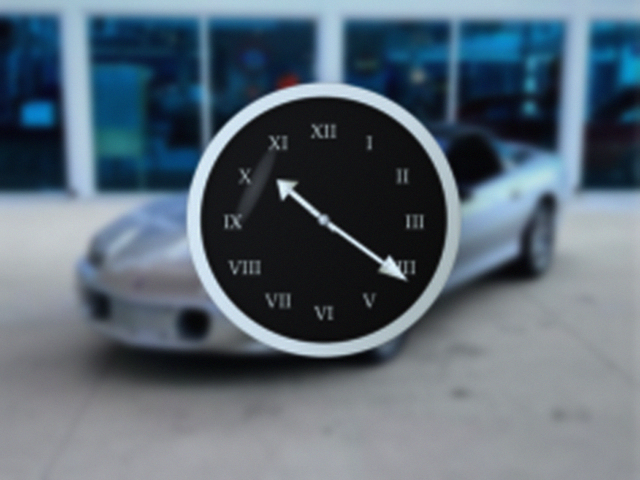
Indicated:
10.21
